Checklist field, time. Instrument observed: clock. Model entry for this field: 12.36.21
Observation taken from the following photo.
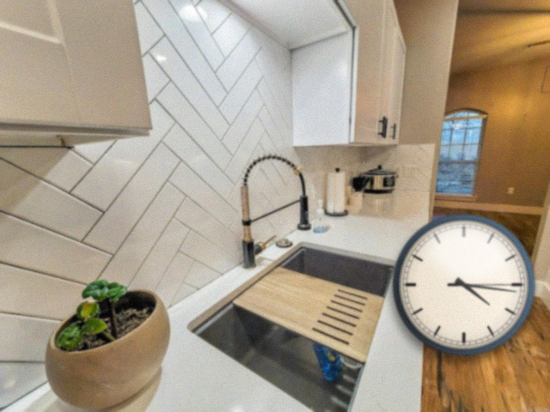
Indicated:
4.16.15
